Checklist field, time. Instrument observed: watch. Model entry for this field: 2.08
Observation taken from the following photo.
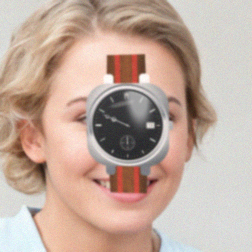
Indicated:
9.49
